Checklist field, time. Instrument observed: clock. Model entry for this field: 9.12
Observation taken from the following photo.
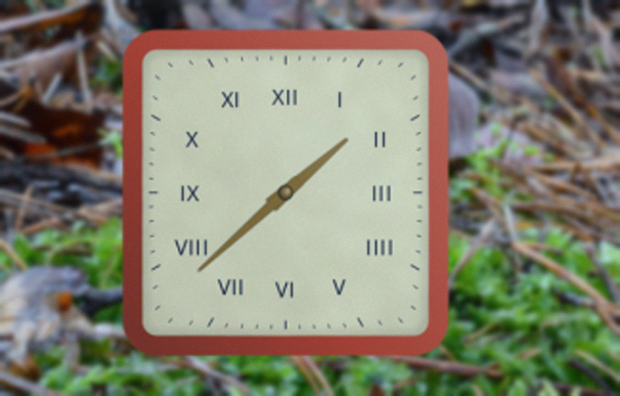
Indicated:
1.38
